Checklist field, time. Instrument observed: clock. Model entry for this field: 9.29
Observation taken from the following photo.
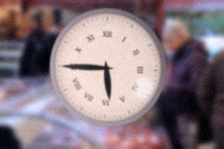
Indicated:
5.45
